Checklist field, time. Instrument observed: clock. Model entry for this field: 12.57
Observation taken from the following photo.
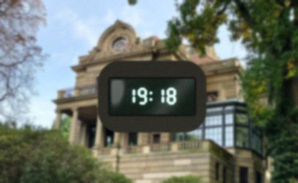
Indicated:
19.18
